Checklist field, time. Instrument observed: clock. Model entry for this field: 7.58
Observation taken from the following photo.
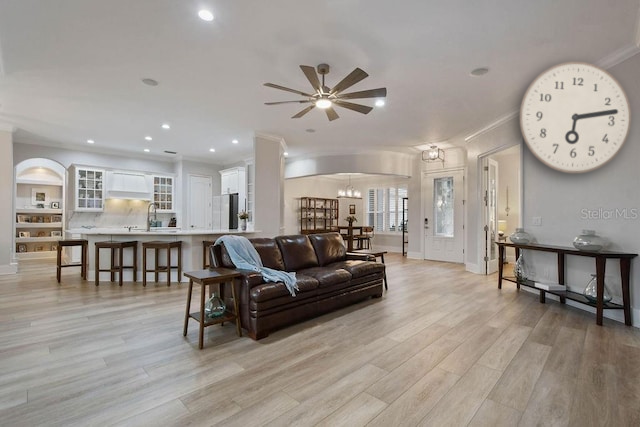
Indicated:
6.13
